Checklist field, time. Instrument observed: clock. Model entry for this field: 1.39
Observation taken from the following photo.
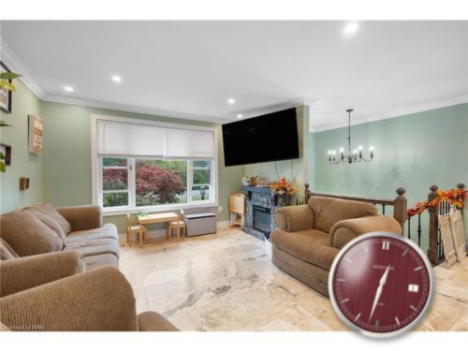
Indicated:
12.32
